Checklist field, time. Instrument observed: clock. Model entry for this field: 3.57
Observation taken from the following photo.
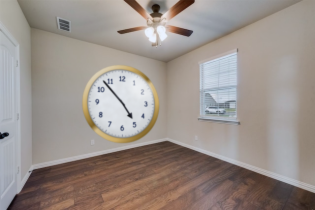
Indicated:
4.53
